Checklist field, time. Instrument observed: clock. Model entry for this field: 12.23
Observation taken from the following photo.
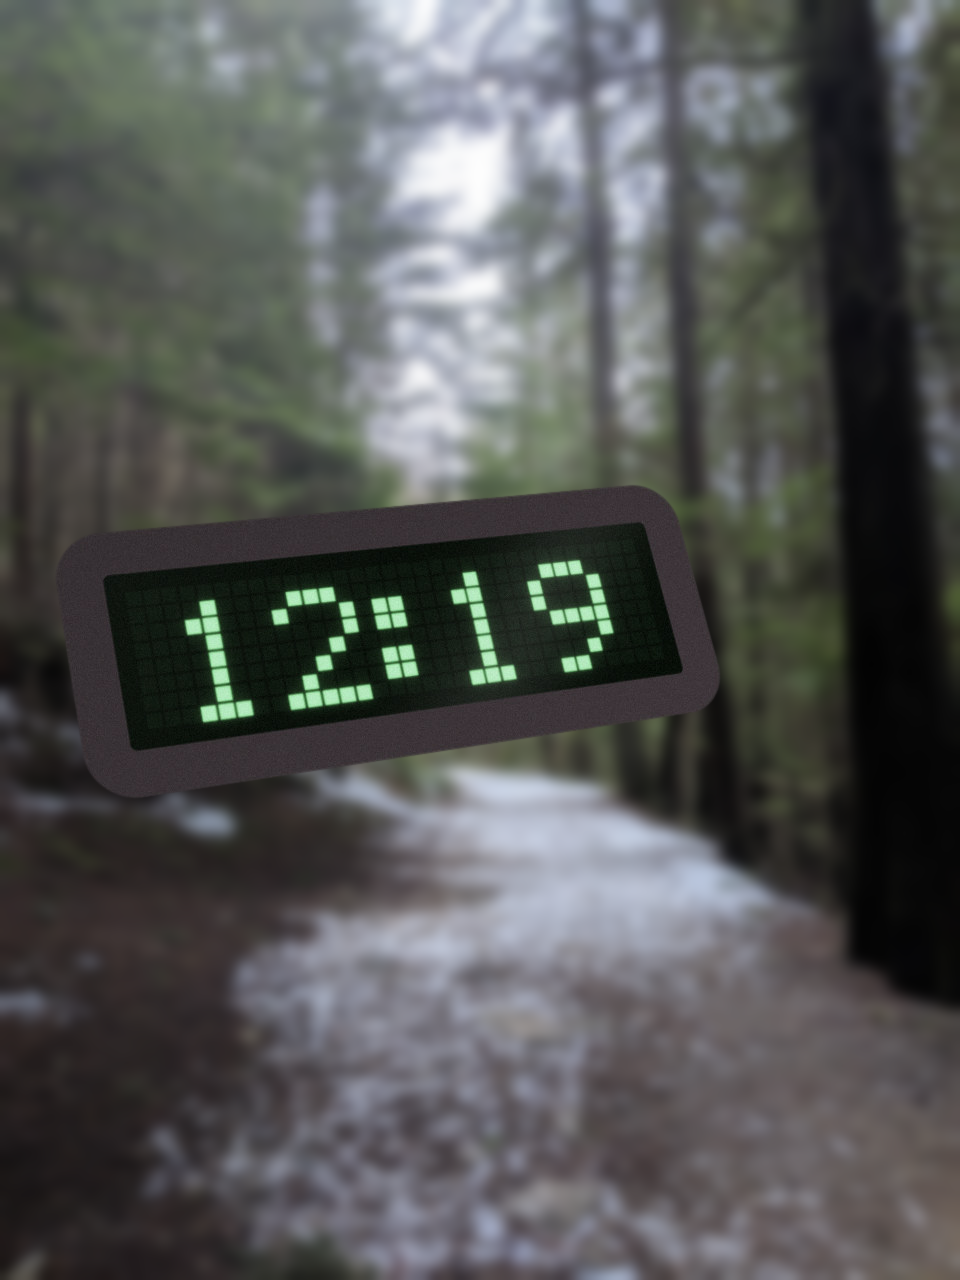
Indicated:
12.19
